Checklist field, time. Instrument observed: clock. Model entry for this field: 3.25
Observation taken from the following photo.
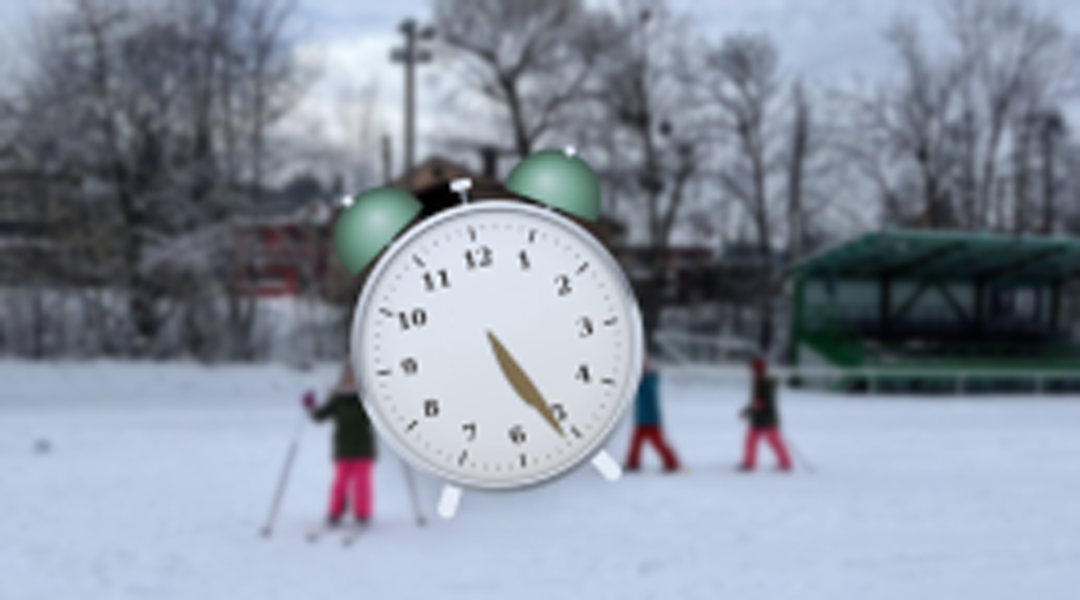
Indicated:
5.26
